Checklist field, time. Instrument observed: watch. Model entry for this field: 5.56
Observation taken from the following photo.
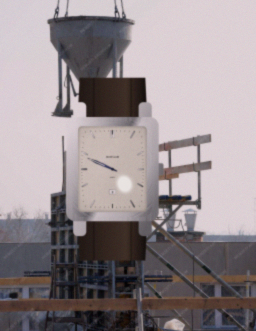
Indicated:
9.49
